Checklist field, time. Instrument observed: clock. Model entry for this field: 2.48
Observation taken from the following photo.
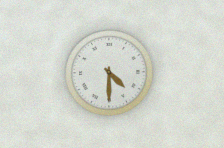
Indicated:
4.30
